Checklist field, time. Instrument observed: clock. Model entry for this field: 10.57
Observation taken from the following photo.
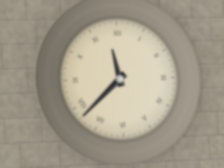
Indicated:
11.38
